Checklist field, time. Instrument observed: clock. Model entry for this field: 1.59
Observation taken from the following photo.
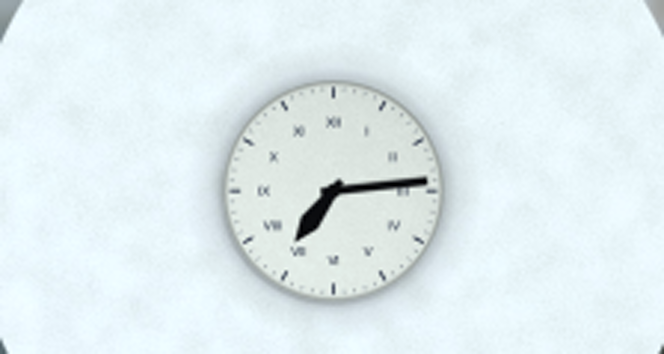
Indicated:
7.14
